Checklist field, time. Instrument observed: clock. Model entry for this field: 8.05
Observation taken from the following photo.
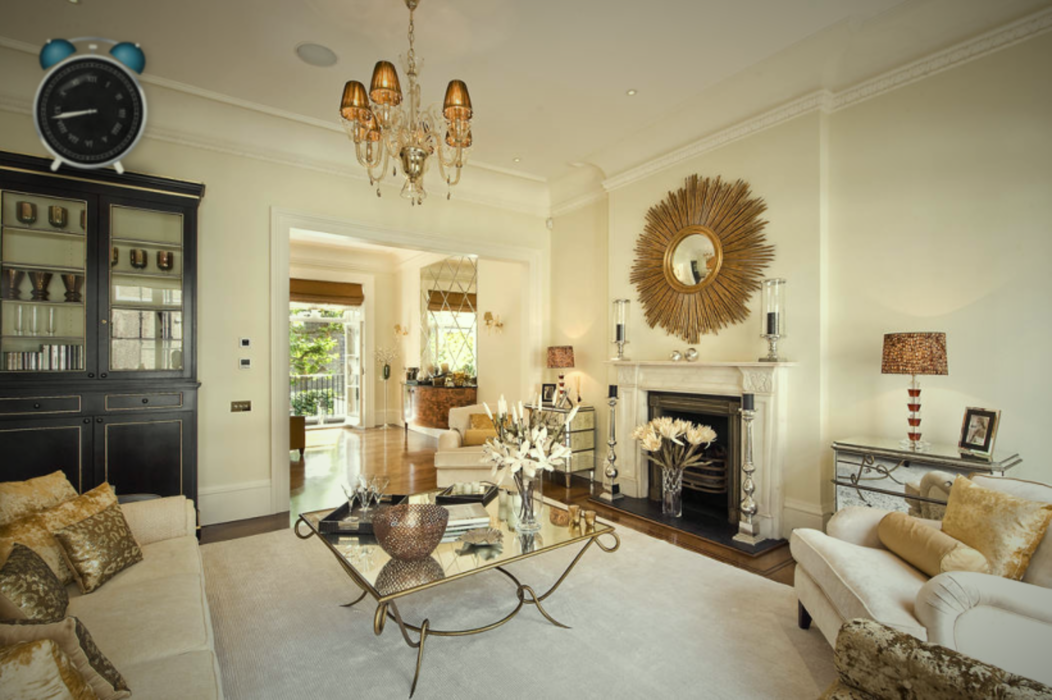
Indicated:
8.43
